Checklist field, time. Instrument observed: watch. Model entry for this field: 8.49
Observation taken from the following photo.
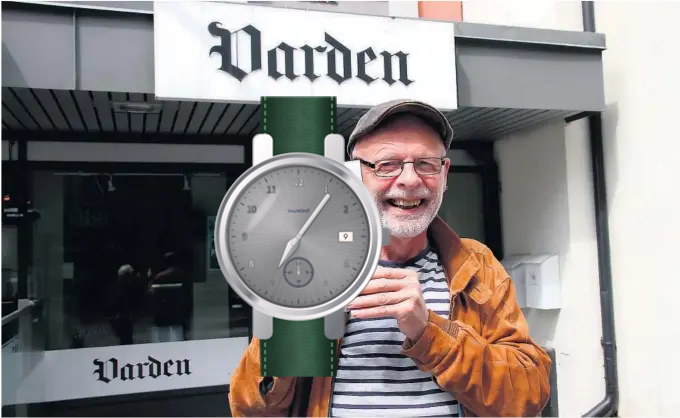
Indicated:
7.06
